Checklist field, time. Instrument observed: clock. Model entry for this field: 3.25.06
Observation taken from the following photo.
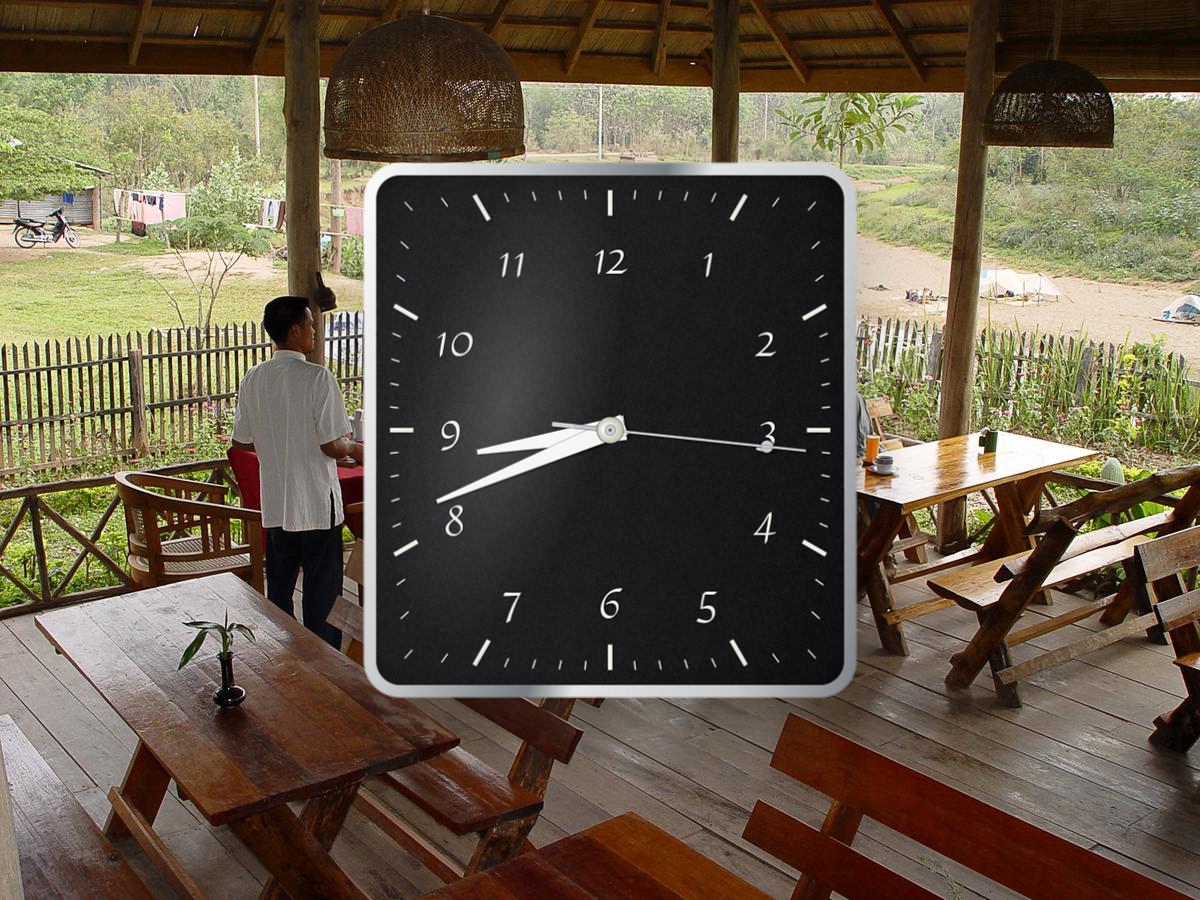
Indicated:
8.41.16
